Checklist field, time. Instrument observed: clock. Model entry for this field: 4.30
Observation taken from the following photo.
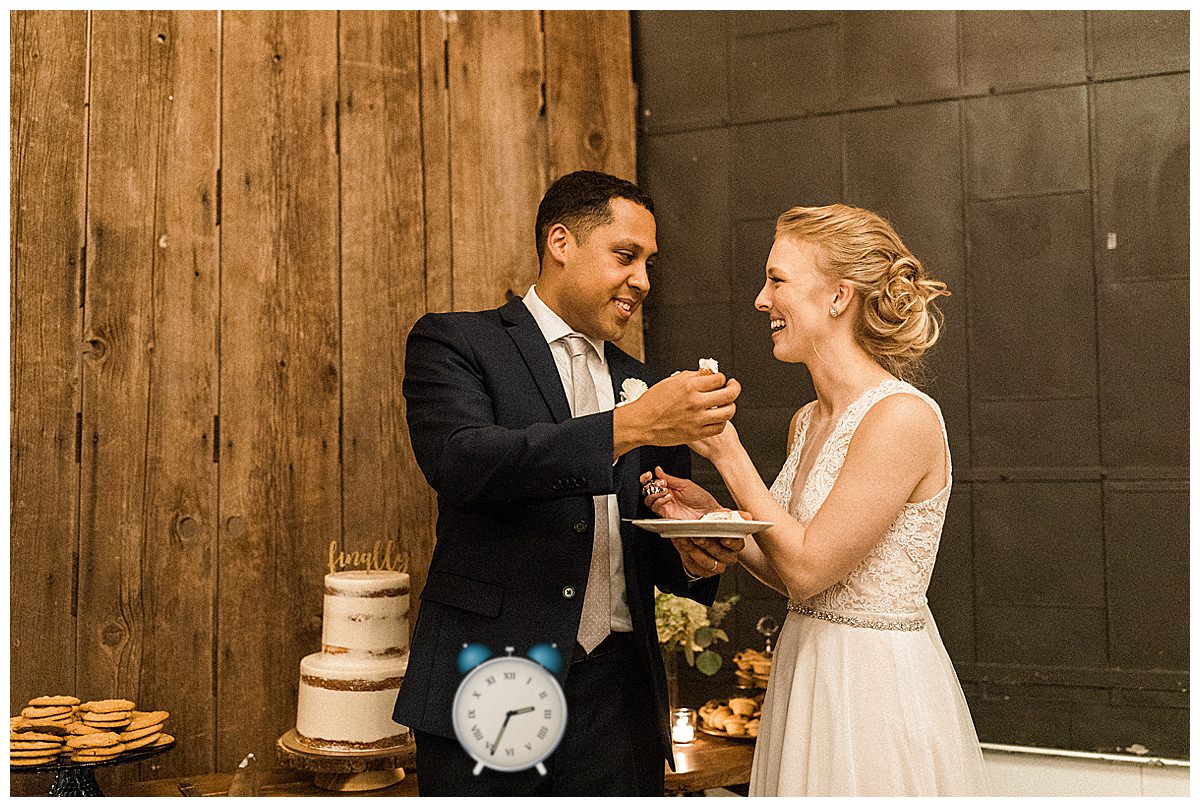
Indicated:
2.34
